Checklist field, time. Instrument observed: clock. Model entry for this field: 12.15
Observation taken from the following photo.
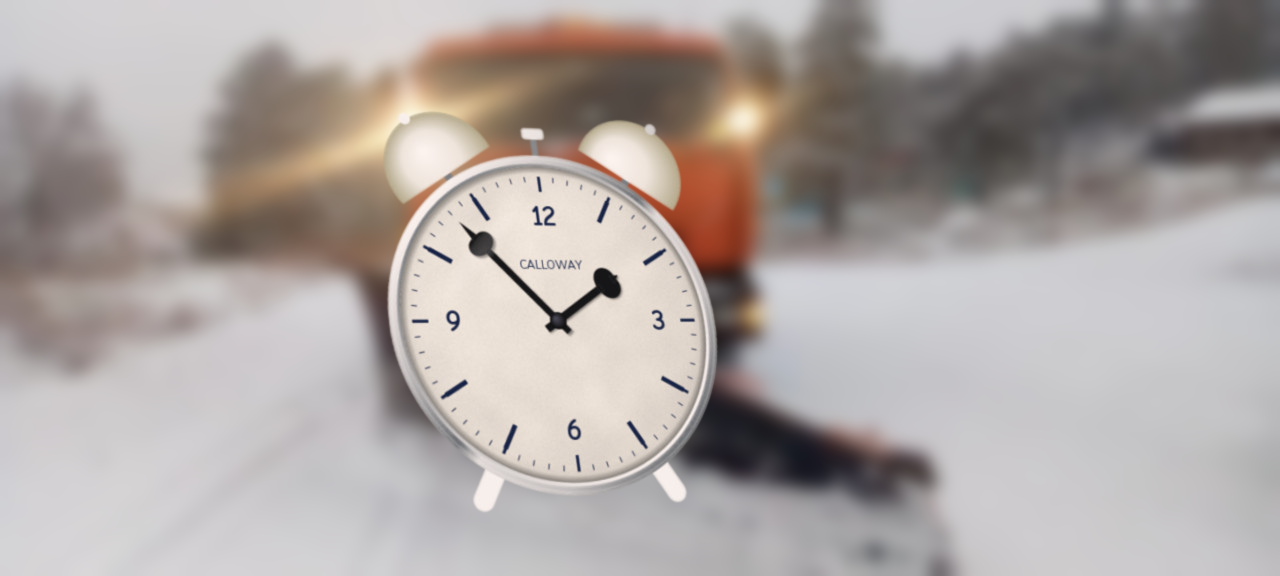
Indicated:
1.53
